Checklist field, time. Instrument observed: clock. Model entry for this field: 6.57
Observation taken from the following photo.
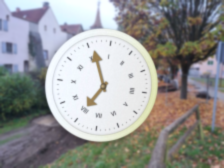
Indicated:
8.01
